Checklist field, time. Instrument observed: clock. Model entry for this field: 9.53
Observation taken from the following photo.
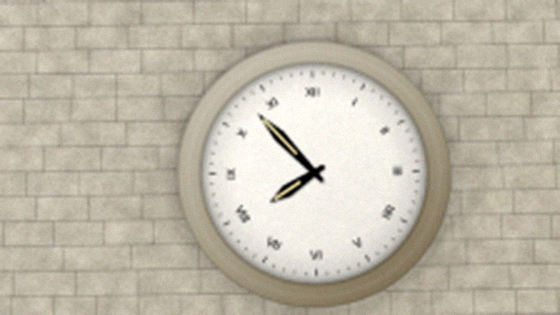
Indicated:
7.53
